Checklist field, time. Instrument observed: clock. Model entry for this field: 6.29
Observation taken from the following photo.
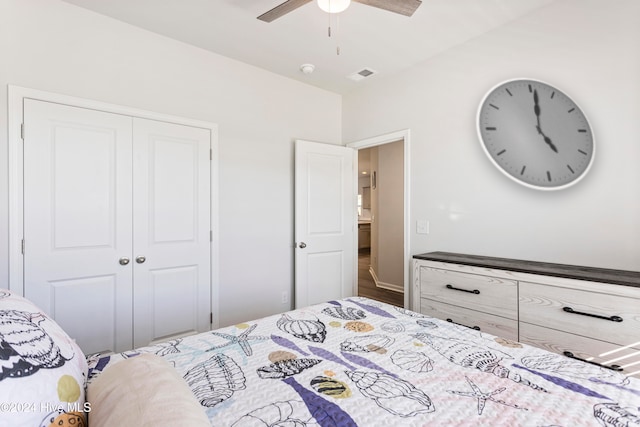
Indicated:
5.01
